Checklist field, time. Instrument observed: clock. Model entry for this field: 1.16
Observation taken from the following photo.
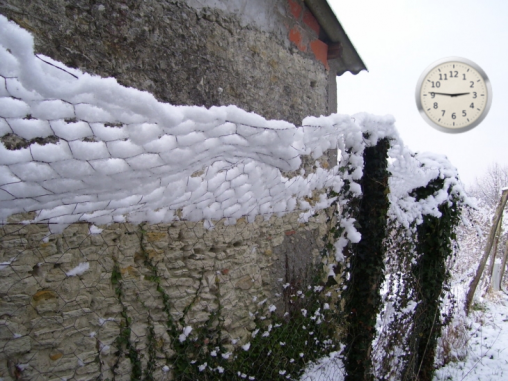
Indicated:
2.46
